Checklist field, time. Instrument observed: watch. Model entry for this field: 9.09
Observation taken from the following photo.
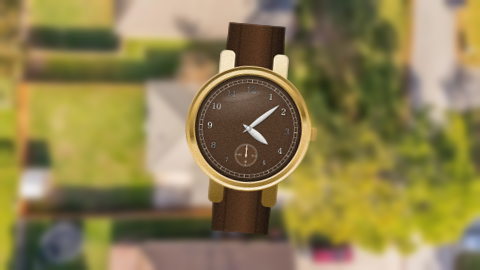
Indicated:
4.08
